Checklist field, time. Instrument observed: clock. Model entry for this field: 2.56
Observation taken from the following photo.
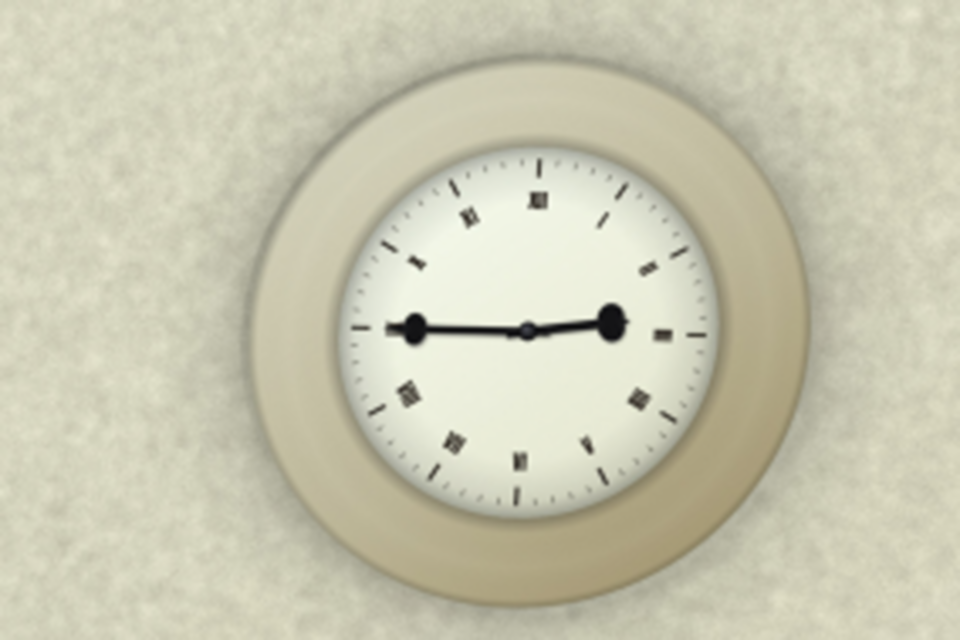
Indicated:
2.45
